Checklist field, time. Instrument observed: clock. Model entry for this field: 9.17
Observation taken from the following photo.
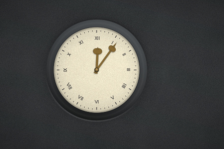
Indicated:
12.06
